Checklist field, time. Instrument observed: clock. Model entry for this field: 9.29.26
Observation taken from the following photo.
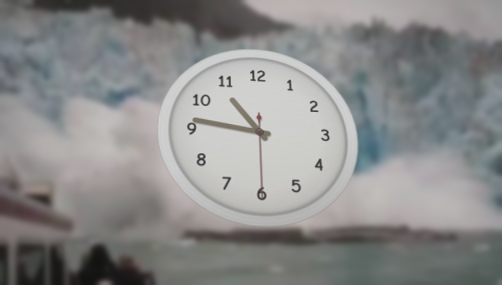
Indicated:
10.46.30
